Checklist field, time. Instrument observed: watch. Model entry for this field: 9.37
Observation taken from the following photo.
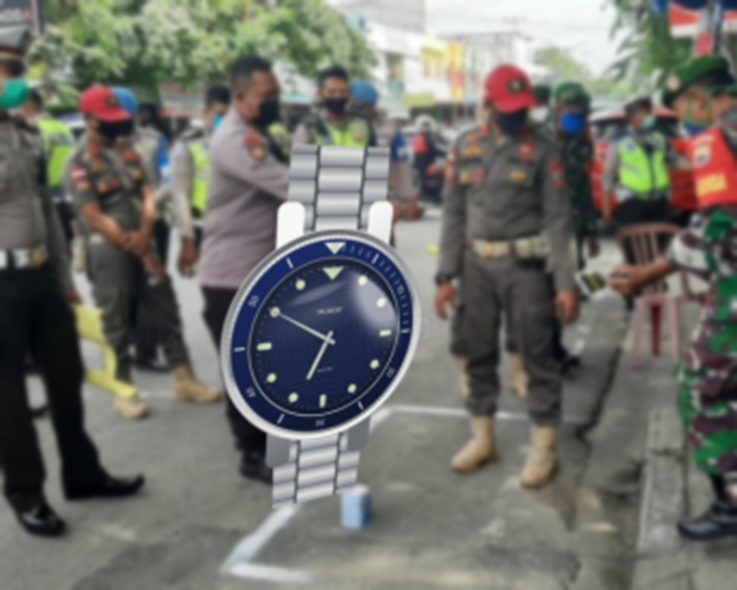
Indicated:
6.50
